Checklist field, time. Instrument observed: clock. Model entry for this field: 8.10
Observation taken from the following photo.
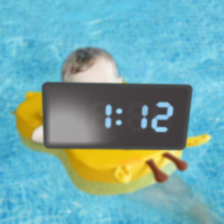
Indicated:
1.12
